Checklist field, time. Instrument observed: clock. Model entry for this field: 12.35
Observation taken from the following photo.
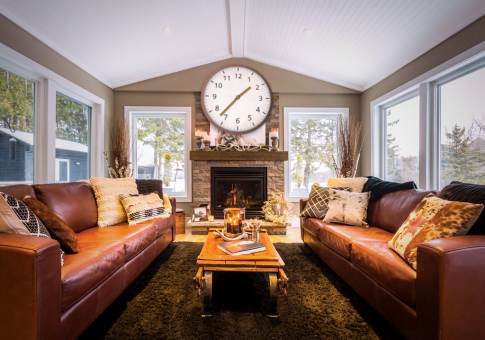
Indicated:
1.37
